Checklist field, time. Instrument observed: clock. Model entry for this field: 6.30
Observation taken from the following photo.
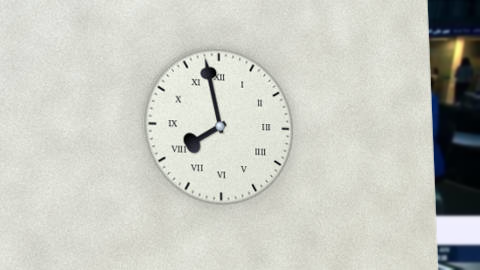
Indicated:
7.58
